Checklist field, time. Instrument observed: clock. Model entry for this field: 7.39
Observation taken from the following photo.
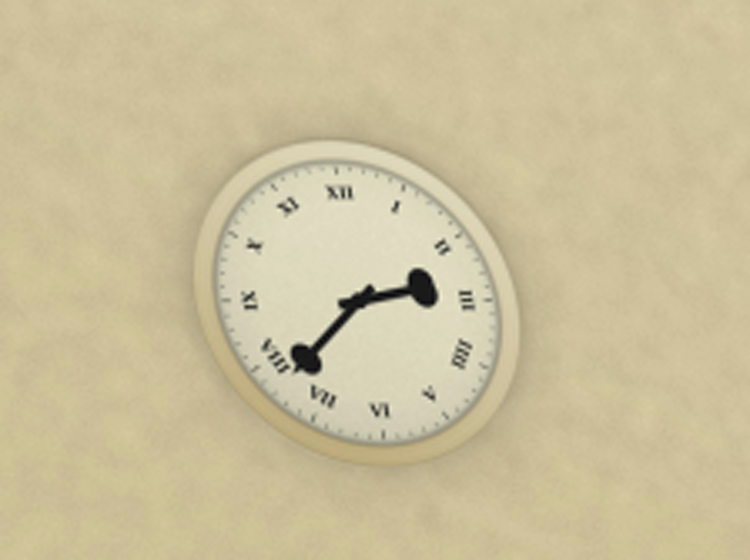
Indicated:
2.38
